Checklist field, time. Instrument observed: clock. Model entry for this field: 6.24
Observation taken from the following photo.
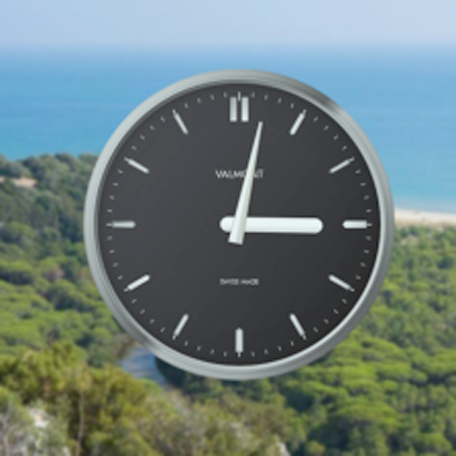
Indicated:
3.02
